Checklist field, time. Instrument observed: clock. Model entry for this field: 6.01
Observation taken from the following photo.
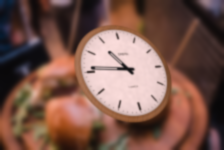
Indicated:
10.46
